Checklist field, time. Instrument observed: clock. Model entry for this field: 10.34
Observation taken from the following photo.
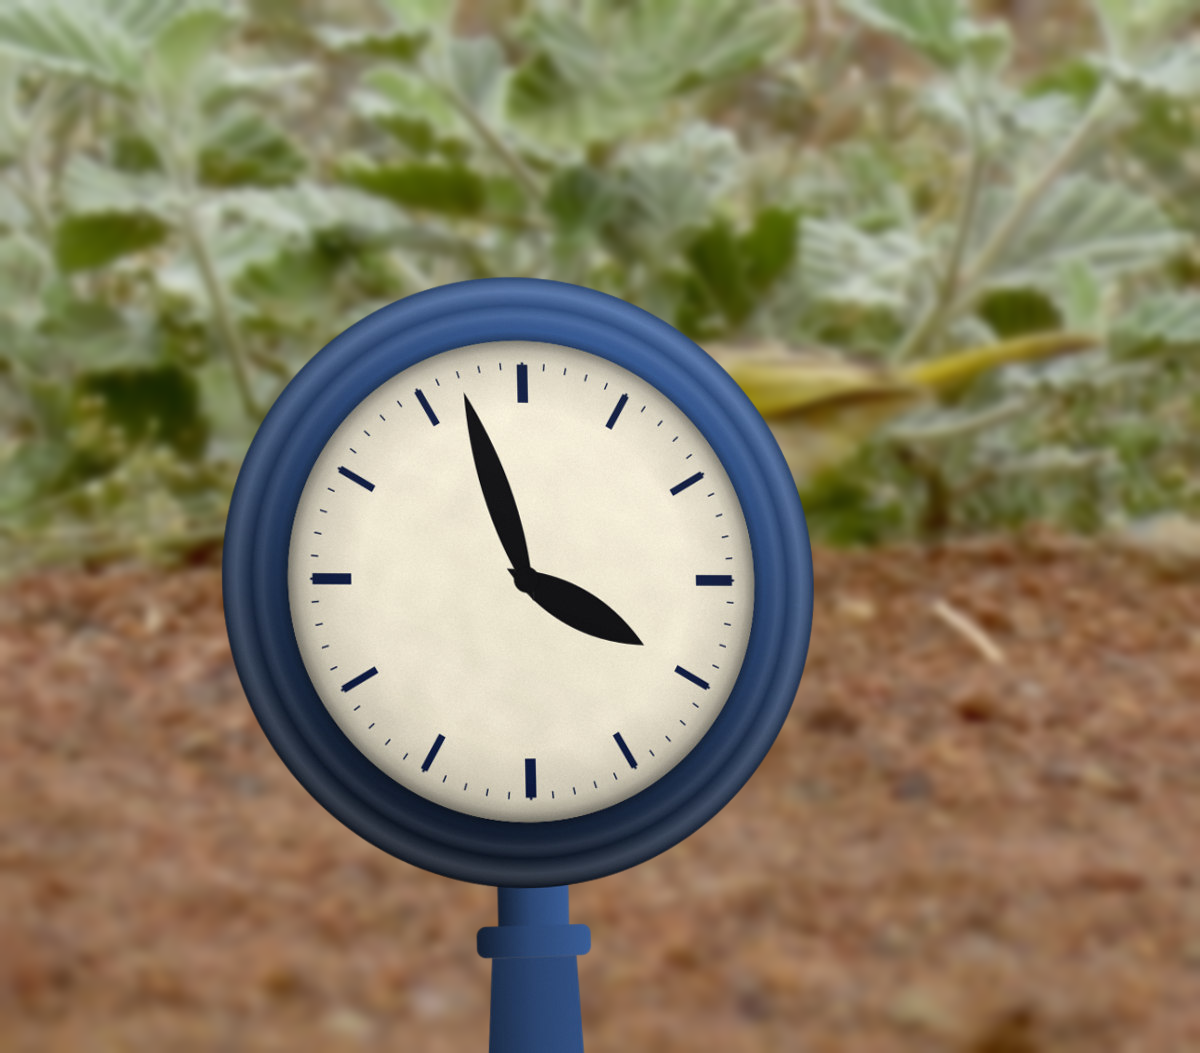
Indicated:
3.57
